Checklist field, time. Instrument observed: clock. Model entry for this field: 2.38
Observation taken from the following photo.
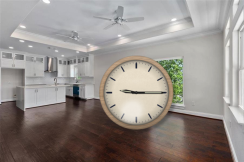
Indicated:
9.15
